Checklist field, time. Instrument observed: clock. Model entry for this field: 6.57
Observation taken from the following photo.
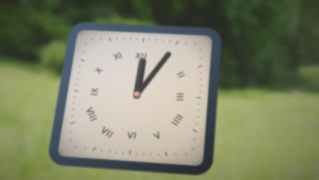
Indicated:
12.05
